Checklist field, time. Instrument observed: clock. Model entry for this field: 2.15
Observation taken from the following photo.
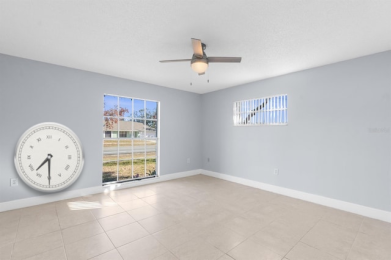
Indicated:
7.30
